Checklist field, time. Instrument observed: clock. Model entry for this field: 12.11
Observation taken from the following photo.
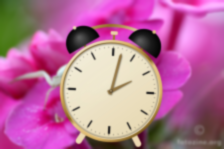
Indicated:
2.02
